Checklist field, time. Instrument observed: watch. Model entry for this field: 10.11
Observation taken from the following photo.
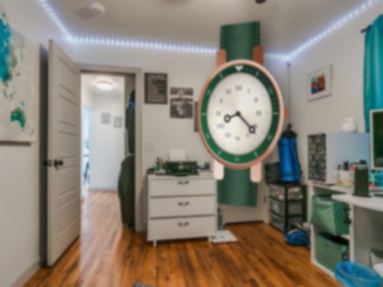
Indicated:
8.22
